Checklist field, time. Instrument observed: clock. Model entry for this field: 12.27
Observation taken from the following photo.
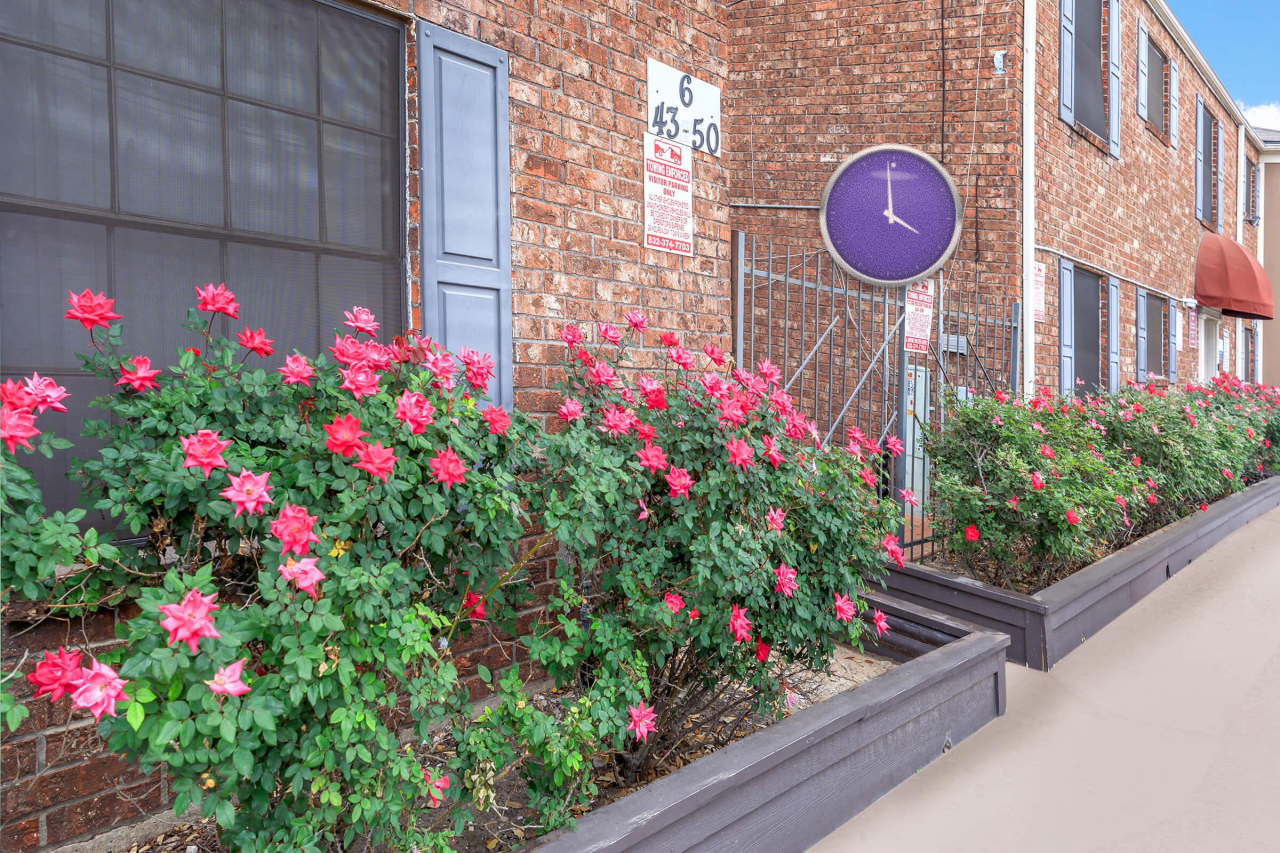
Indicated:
3.59
